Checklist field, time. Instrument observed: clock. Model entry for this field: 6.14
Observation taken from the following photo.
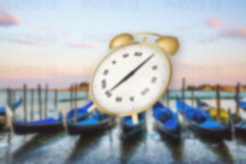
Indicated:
7.05
